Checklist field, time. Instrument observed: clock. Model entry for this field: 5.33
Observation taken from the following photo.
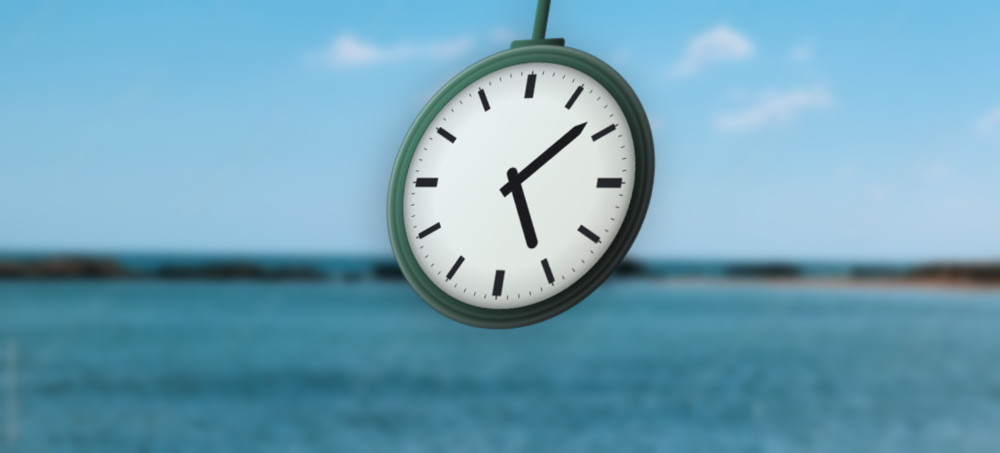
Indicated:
5.08
